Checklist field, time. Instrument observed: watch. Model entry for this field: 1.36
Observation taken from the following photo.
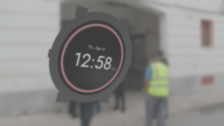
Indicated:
12.58
